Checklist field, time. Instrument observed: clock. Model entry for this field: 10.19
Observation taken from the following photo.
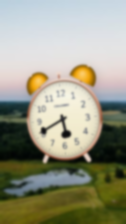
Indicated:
5.41
